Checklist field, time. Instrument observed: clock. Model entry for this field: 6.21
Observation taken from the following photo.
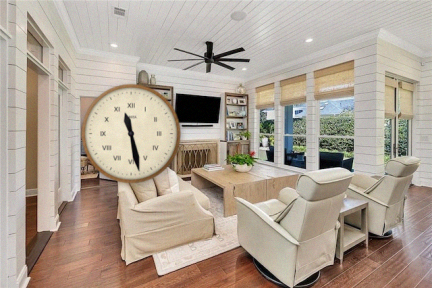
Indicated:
11.28
